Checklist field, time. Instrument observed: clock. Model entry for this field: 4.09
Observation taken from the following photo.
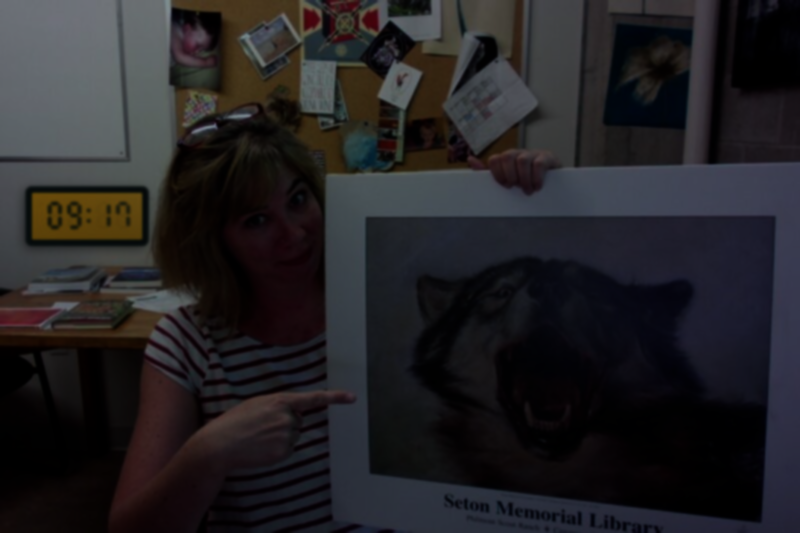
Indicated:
9.17
